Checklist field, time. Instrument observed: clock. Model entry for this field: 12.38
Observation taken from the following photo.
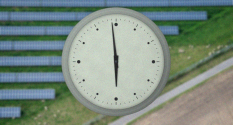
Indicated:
5.59
